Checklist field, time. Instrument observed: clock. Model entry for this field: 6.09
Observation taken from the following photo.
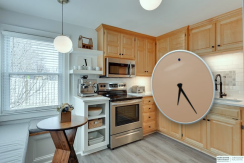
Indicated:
6.24
